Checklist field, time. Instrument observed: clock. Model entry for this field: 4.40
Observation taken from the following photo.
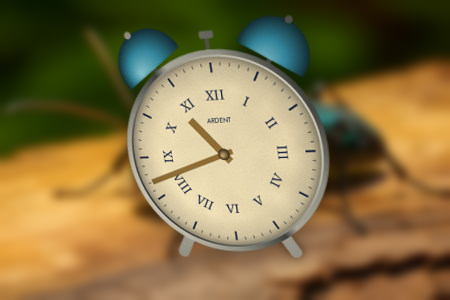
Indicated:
10.42
